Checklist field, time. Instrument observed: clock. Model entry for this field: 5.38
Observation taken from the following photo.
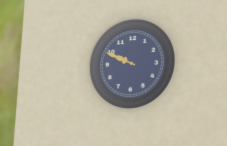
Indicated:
9.49
